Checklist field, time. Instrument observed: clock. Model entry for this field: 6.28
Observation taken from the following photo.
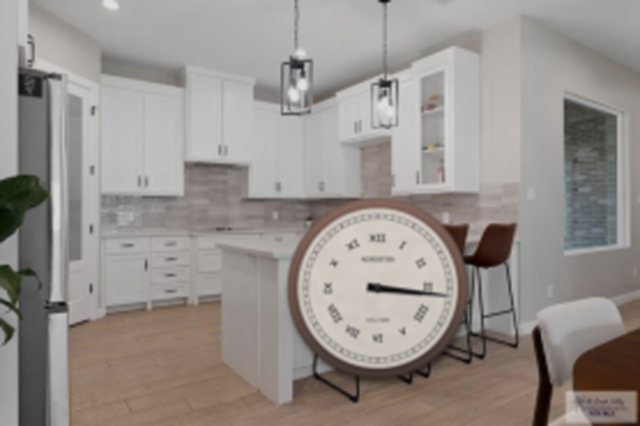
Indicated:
3.16
